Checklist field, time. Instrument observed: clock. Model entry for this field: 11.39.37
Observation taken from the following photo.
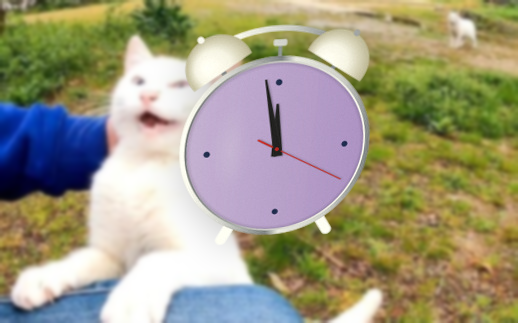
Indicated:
11.58.20
